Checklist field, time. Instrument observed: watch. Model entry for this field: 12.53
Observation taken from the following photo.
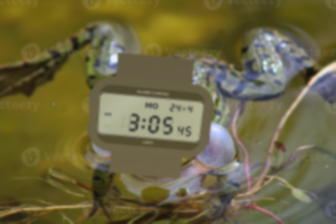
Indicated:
3.05
